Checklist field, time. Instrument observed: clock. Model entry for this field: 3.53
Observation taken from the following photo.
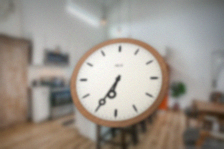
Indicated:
6.35
